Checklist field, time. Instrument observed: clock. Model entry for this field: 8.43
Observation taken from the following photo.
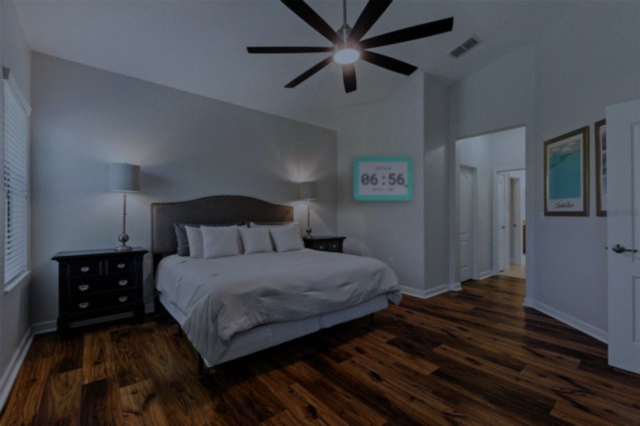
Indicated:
6.56
